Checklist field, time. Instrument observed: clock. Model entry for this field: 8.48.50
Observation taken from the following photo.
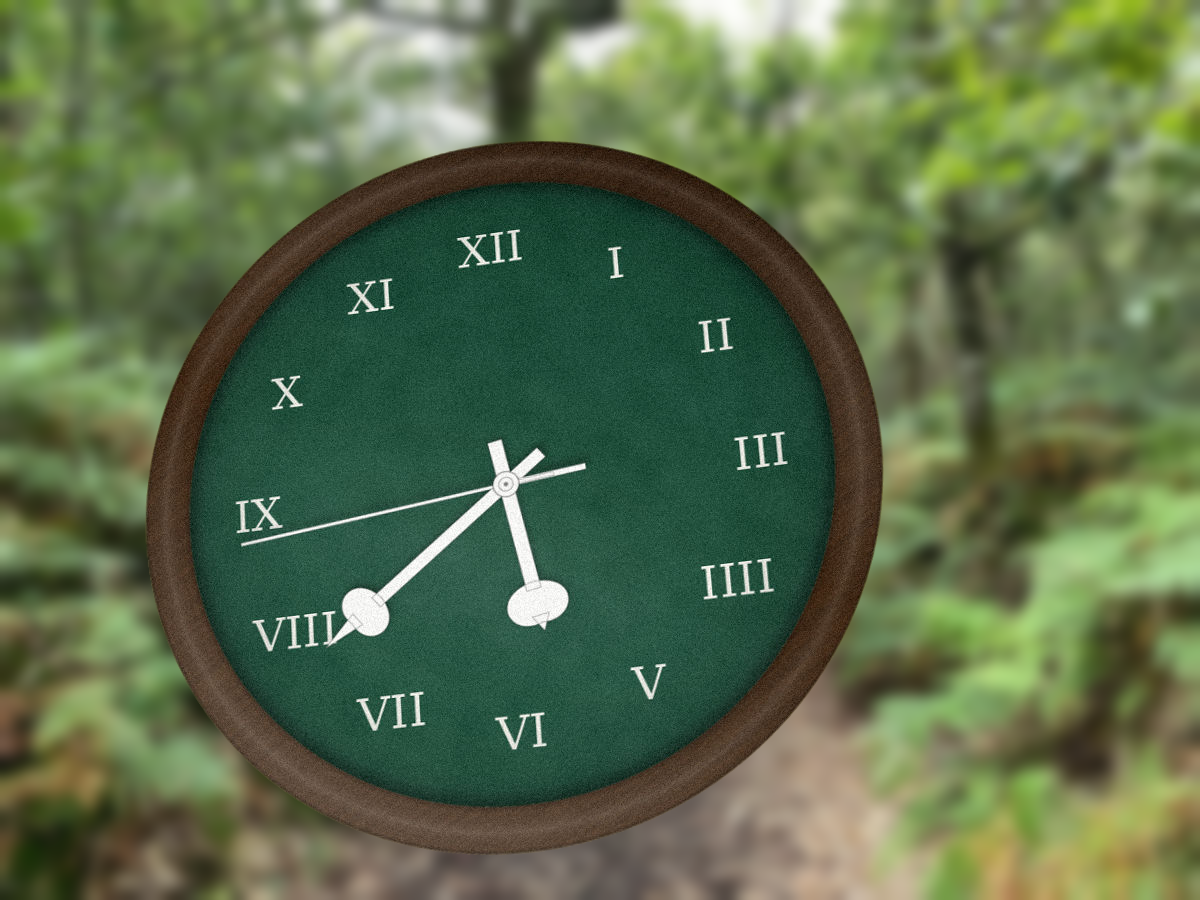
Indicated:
5.38.44
